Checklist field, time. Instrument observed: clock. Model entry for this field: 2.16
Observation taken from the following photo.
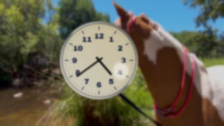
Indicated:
4.39
